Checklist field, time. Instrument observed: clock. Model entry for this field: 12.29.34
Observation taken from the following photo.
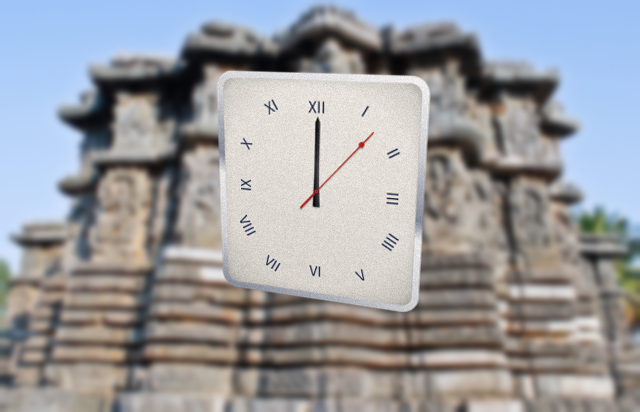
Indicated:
12.00.07
